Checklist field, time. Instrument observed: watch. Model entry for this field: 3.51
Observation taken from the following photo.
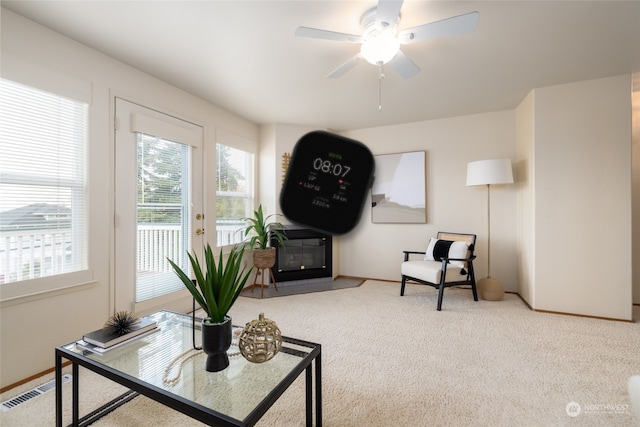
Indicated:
8.07
